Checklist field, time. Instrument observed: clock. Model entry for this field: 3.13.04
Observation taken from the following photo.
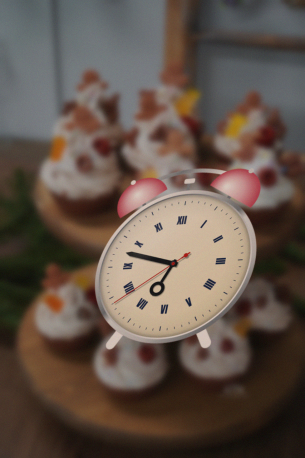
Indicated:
6.47.39
